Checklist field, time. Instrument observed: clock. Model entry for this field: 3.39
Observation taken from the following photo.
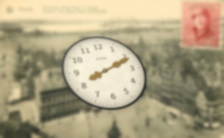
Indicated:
8.11
